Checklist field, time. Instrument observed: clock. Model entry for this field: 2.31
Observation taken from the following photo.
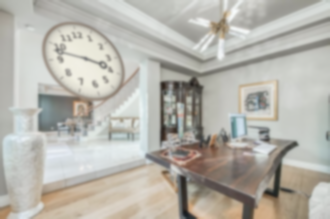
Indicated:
3.48
